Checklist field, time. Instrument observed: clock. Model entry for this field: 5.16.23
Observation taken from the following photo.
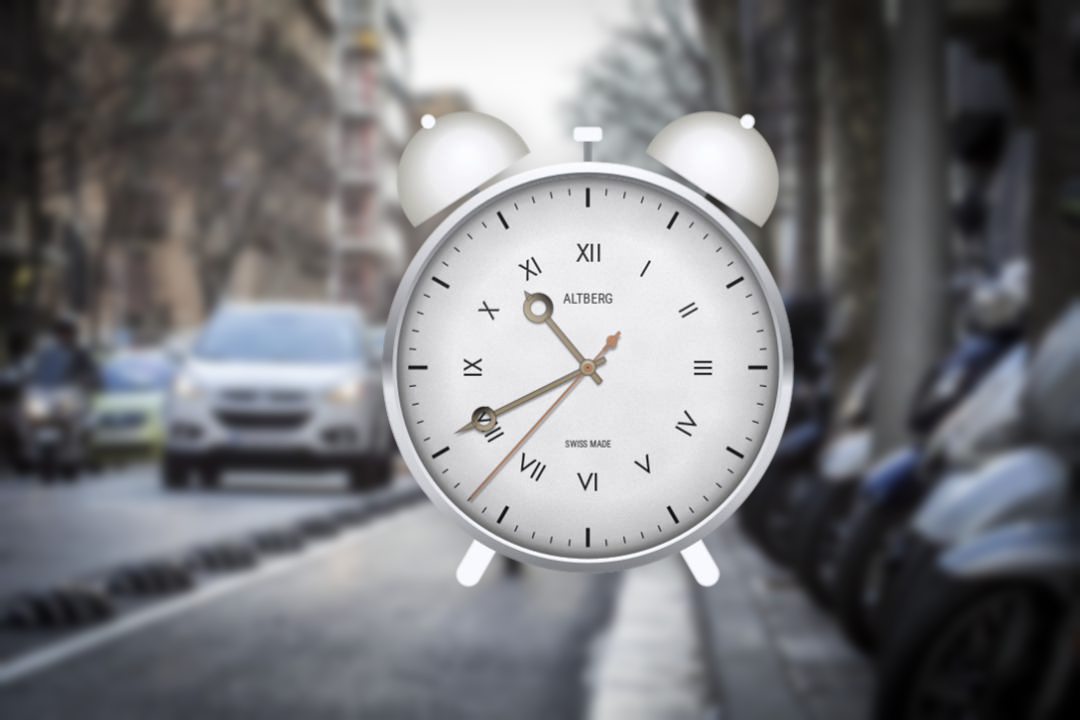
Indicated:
10.40.37
